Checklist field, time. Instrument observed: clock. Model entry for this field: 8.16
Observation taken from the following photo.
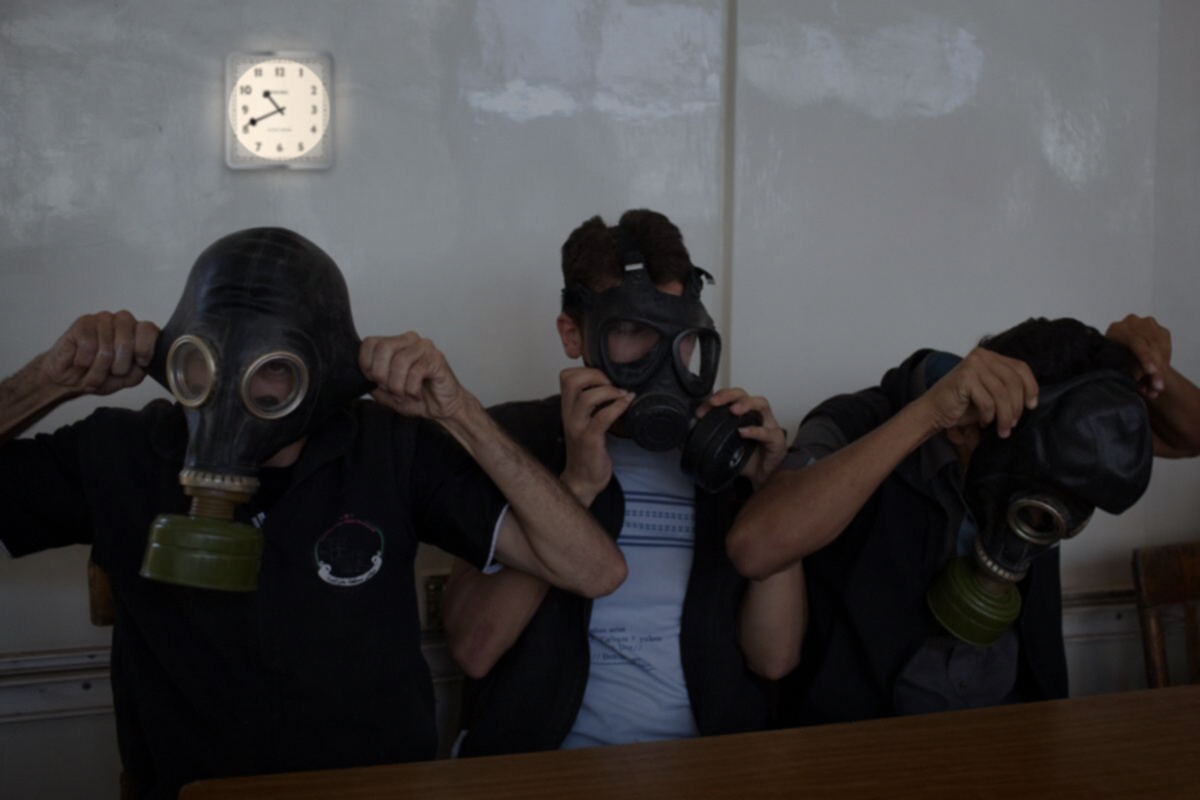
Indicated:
10.41
